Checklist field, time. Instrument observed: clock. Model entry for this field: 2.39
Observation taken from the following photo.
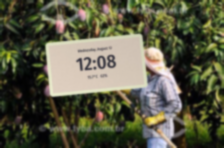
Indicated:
12.08
